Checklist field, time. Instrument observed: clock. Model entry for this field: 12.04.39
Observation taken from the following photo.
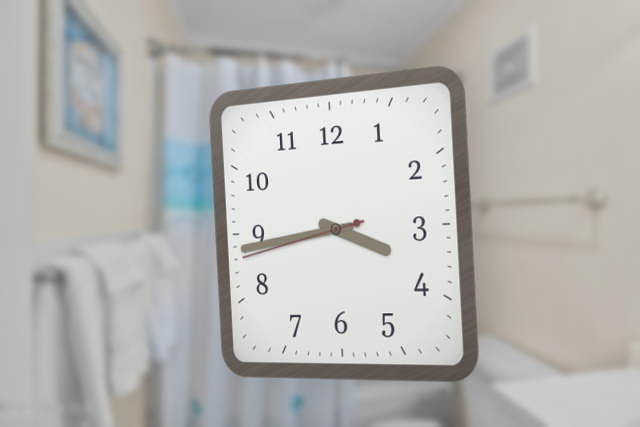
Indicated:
3.43.43
